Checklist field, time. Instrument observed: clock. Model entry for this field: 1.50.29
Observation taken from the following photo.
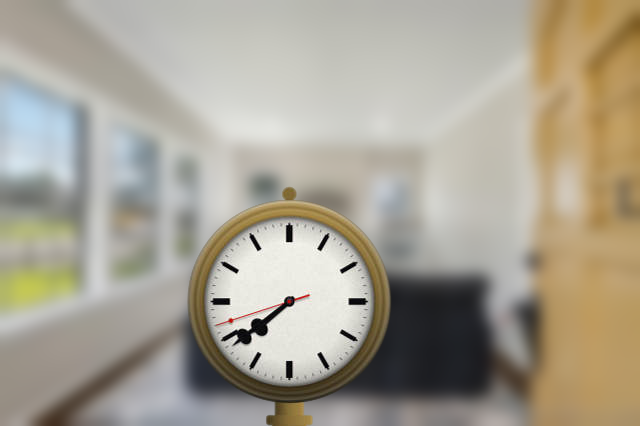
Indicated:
7.38.42
